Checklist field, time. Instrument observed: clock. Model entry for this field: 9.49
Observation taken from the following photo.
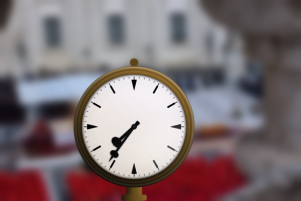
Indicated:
7.36
